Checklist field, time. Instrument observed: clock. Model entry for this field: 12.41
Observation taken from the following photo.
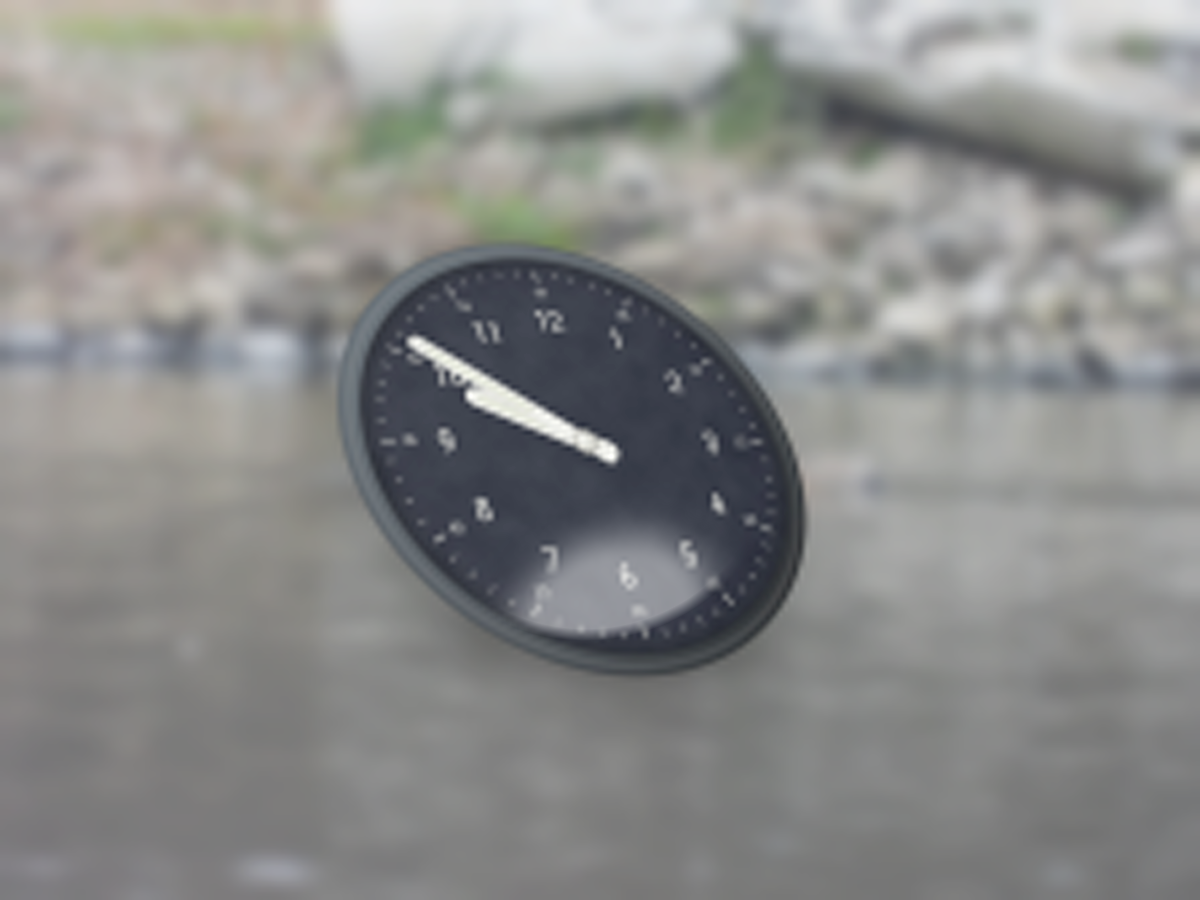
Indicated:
9.51
